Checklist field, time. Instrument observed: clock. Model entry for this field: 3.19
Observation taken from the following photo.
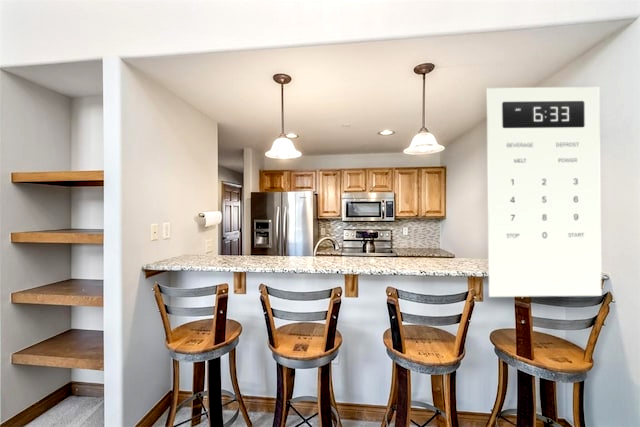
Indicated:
6.33
